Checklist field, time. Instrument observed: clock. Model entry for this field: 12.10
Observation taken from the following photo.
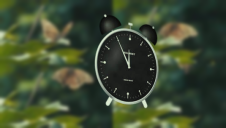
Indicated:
11.55
